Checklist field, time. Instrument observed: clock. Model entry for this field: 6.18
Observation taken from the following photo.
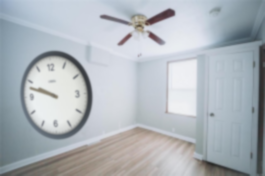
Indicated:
9.48
